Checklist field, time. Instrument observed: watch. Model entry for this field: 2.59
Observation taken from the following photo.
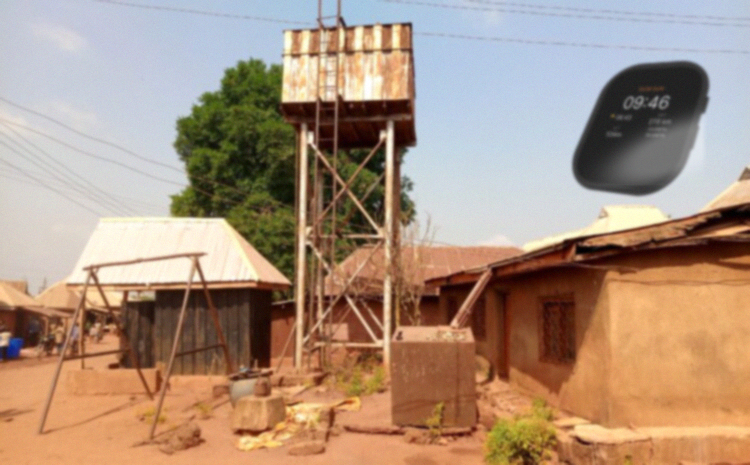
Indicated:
9.46
